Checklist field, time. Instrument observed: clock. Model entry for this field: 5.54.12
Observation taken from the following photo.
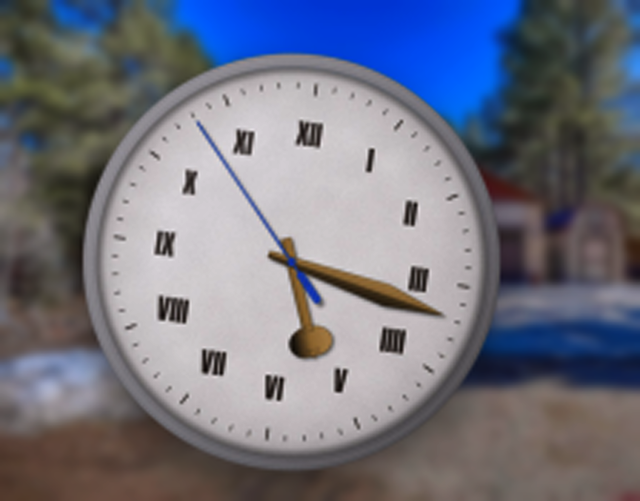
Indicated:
5.16.53
